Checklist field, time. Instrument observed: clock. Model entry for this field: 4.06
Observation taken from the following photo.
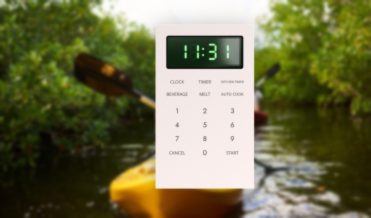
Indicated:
11.31
